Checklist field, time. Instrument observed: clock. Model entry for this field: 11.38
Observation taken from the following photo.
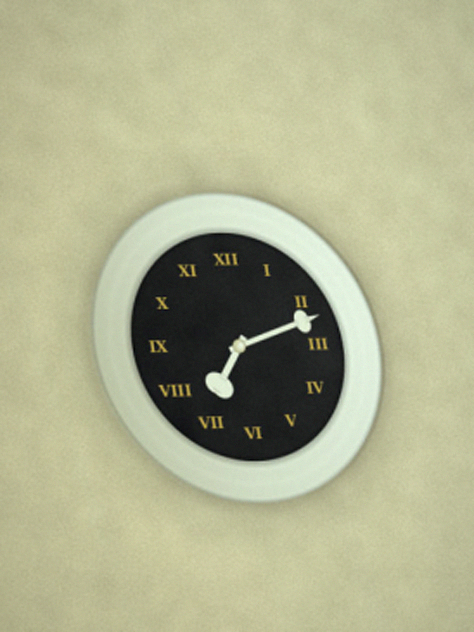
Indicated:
7.12
